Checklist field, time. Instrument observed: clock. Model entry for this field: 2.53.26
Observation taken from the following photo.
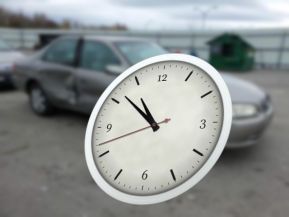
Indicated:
10.51.42
